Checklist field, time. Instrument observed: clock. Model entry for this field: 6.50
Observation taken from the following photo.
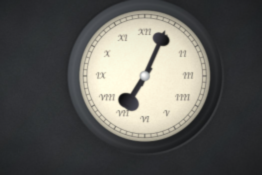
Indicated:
7.04
